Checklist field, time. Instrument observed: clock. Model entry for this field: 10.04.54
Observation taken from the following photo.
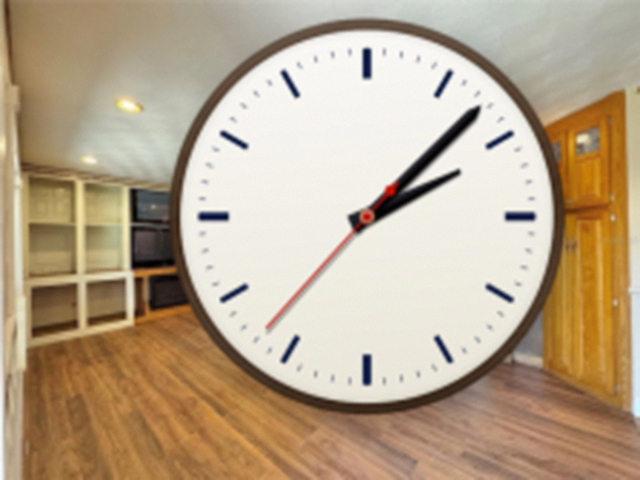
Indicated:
2.07.37
